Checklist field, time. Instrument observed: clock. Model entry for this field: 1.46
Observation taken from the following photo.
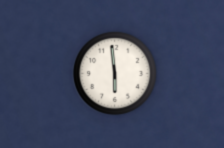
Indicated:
5.59
